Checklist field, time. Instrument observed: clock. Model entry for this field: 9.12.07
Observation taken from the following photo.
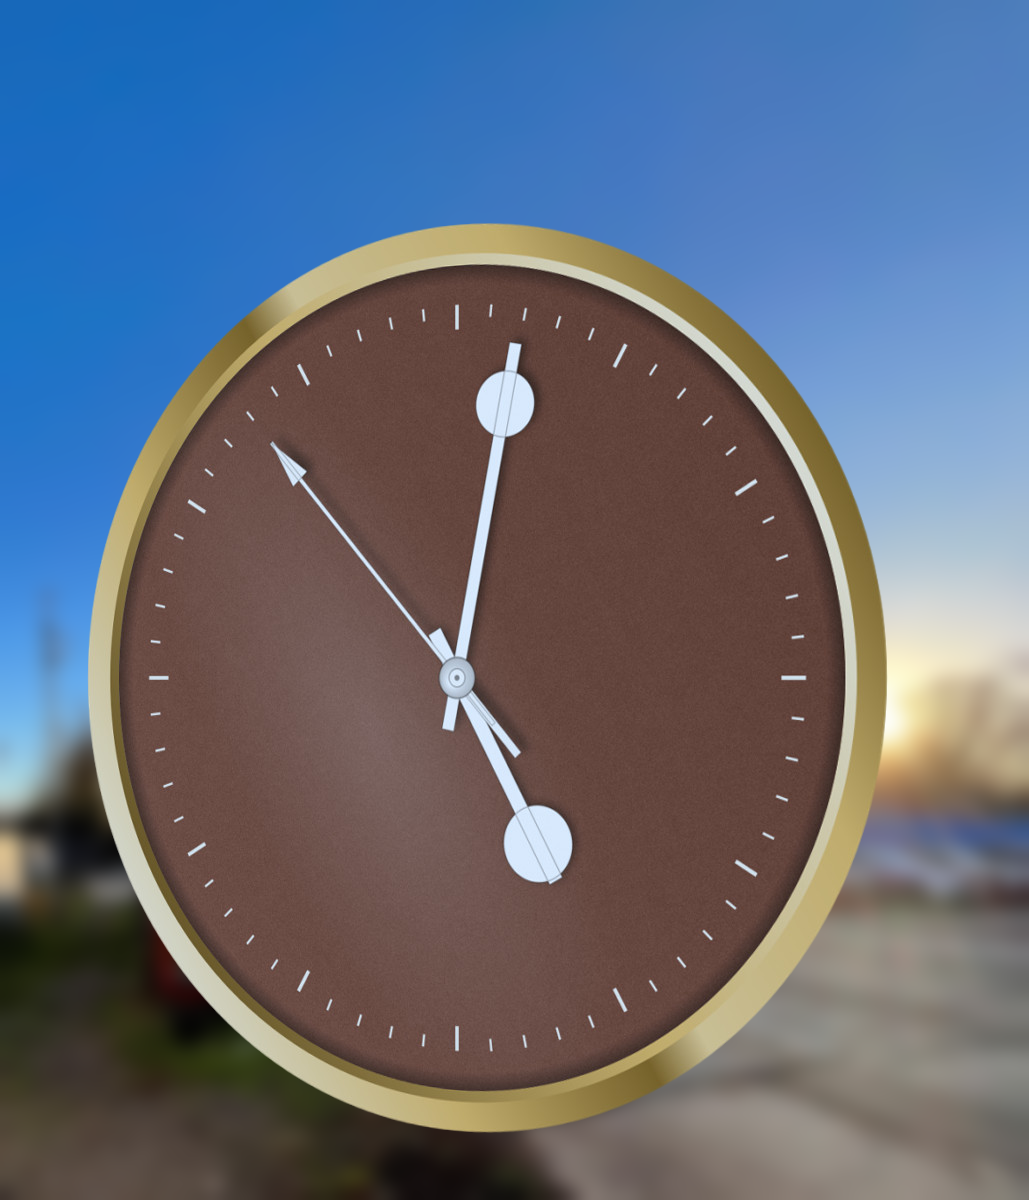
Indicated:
5.01.53
